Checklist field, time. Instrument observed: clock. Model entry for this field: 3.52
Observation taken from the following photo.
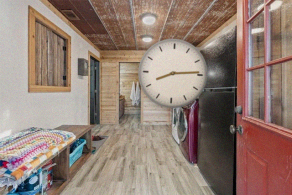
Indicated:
8.14
